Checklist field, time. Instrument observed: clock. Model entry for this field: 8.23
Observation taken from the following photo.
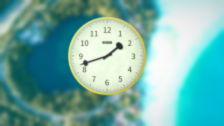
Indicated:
1.42
